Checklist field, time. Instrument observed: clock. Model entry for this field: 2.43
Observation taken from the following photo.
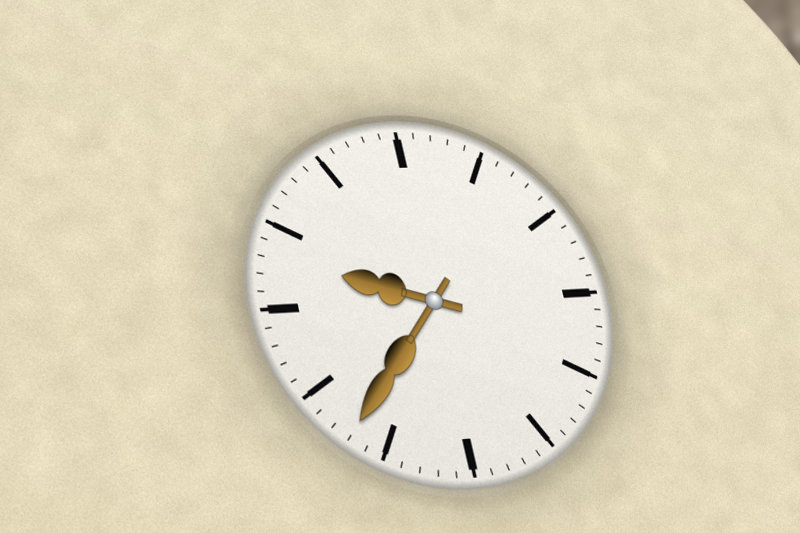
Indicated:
9.37
